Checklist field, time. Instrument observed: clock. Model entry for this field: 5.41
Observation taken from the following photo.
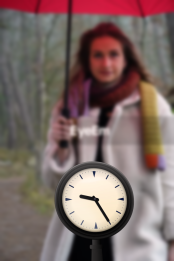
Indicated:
9.25
